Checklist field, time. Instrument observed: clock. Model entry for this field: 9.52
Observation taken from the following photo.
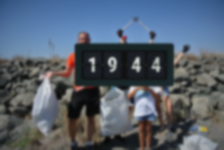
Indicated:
19.44
